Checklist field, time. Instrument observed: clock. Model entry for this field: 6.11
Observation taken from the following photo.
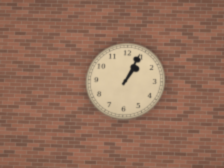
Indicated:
1.04
